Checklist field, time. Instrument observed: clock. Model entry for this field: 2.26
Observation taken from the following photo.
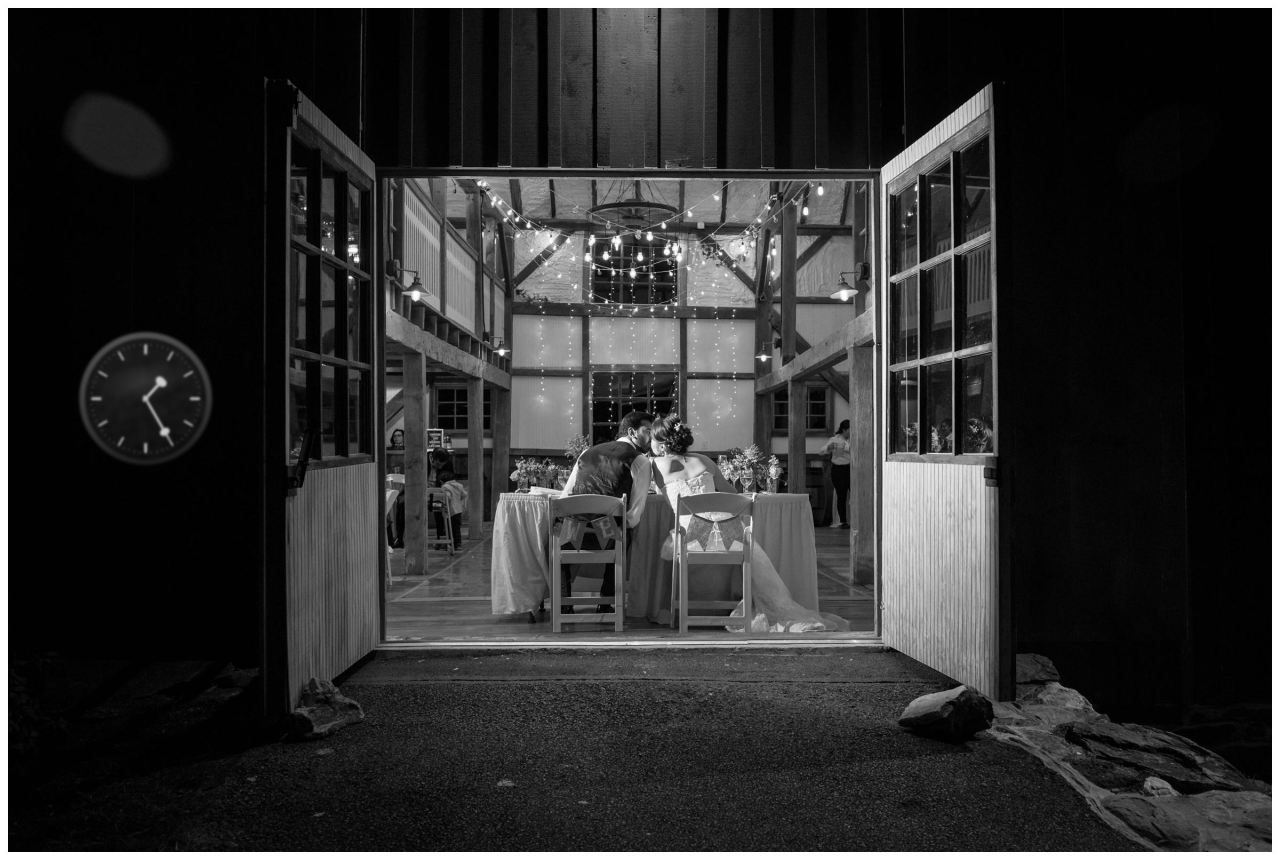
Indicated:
1.25
